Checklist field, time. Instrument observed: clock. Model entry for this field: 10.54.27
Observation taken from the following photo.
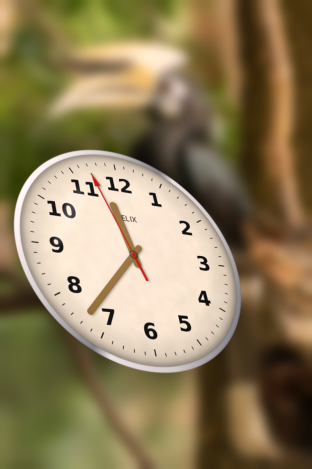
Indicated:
11.36.57
